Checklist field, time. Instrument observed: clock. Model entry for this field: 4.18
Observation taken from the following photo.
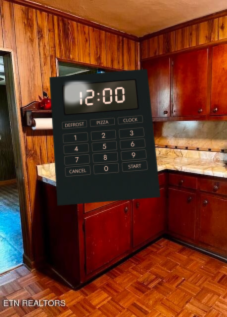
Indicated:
12.00
